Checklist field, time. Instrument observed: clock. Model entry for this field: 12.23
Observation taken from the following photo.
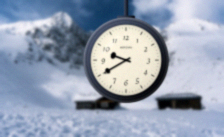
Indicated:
9.40
